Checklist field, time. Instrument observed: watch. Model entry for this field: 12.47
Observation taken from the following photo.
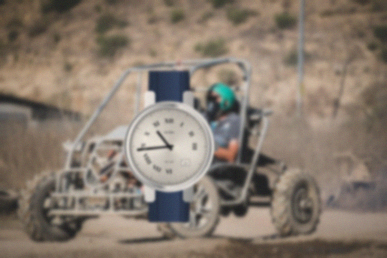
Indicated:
10.44
